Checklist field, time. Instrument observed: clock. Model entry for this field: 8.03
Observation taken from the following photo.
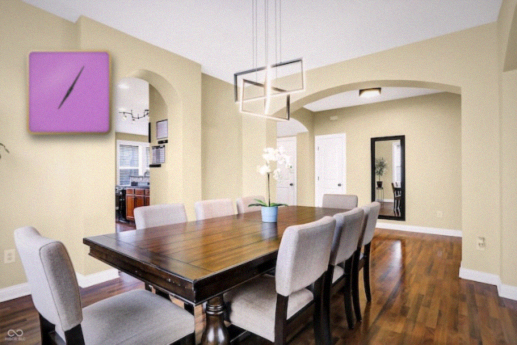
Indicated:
7.05
